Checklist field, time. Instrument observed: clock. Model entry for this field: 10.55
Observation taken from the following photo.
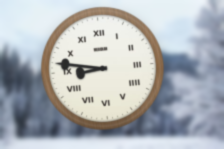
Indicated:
8.47
